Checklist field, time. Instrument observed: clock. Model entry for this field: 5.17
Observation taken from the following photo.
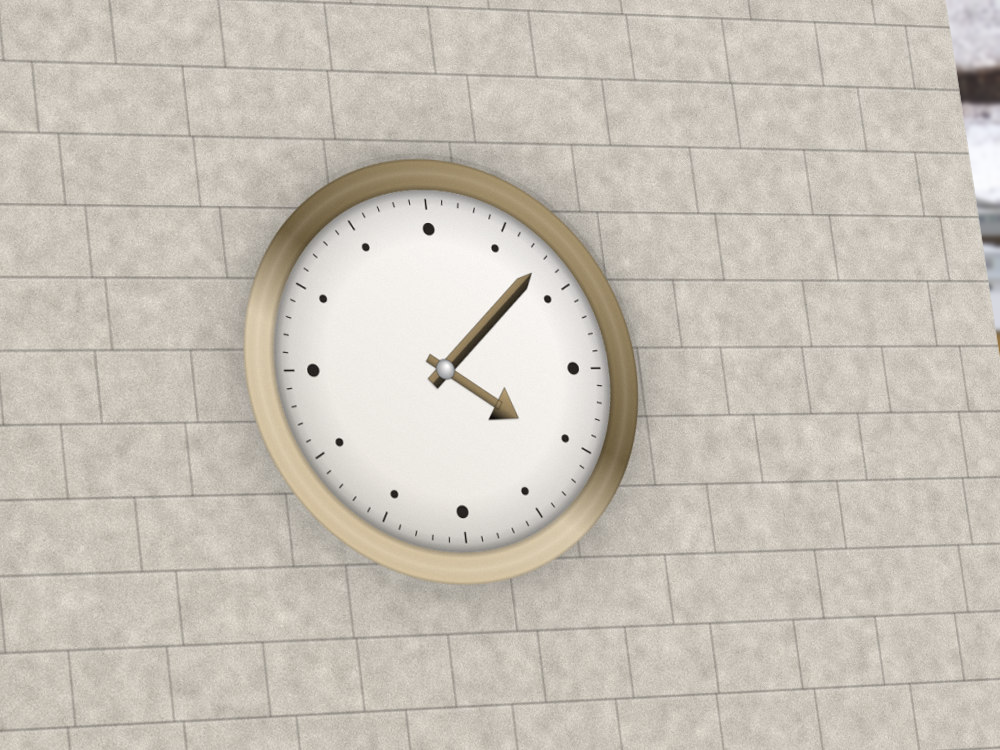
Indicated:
4.08
